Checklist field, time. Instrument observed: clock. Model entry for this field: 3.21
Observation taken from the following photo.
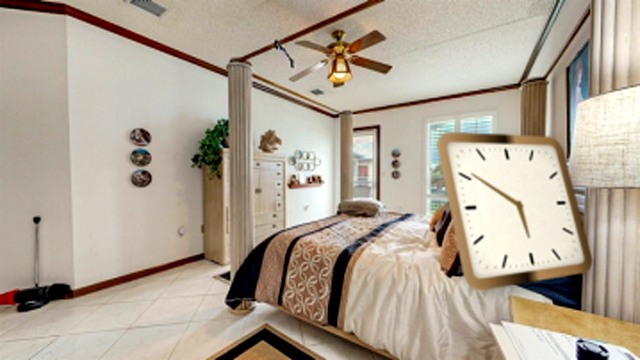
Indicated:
5.51
